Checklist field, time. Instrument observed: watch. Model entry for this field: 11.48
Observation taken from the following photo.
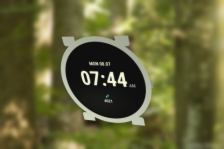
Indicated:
7.44
